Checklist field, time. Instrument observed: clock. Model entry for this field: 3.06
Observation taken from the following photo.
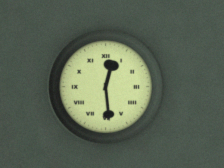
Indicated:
12.29
